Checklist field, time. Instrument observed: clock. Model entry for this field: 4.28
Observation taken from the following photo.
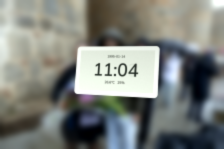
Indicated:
11.04
